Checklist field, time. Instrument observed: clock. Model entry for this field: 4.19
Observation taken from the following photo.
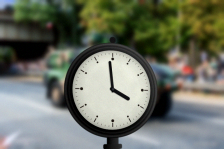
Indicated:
3.59
